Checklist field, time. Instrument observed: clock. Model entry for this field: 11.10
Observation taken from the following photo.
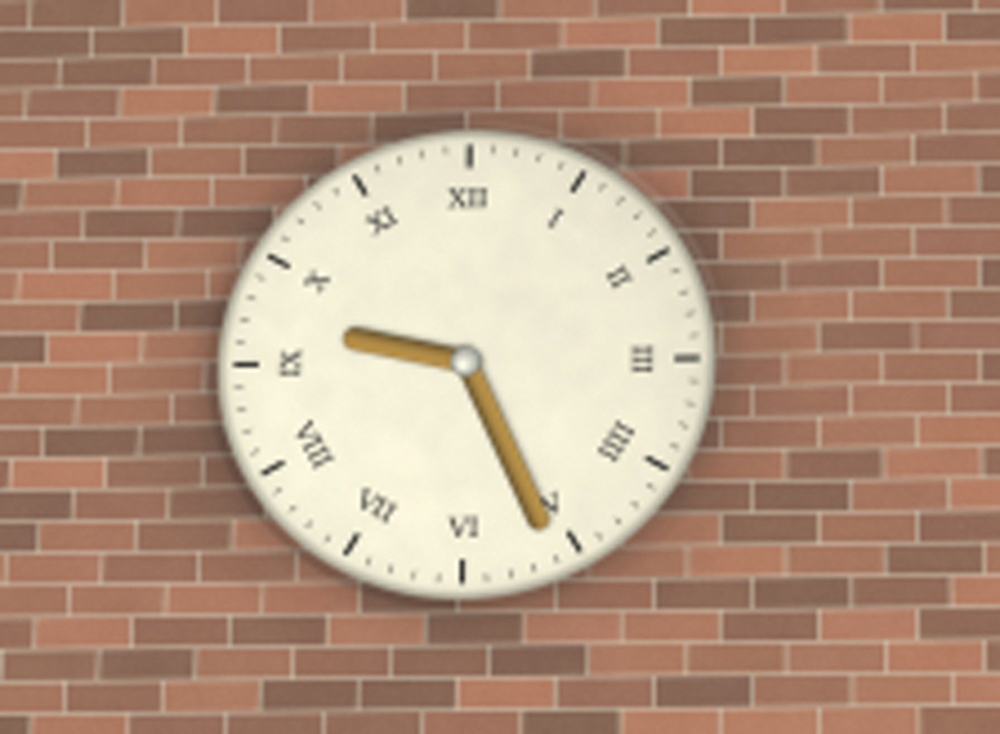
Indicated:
9.26
